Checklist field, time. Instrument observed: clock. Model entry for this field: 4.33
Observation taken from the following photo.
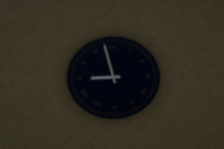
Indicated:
8.58
